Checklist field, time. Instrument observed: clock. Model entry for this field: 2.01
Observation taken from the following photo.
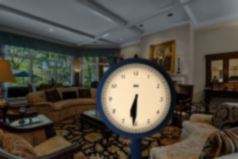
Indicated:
6.31
